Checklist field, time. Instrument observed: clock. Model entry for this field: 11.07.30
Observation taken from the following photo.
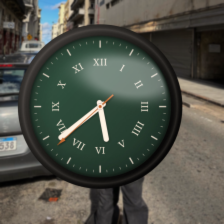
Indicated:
5.38.38
